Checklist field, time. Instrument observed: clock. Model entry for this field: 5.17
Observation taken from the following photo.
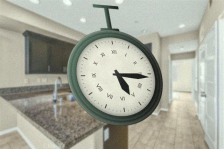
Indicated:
5.16
